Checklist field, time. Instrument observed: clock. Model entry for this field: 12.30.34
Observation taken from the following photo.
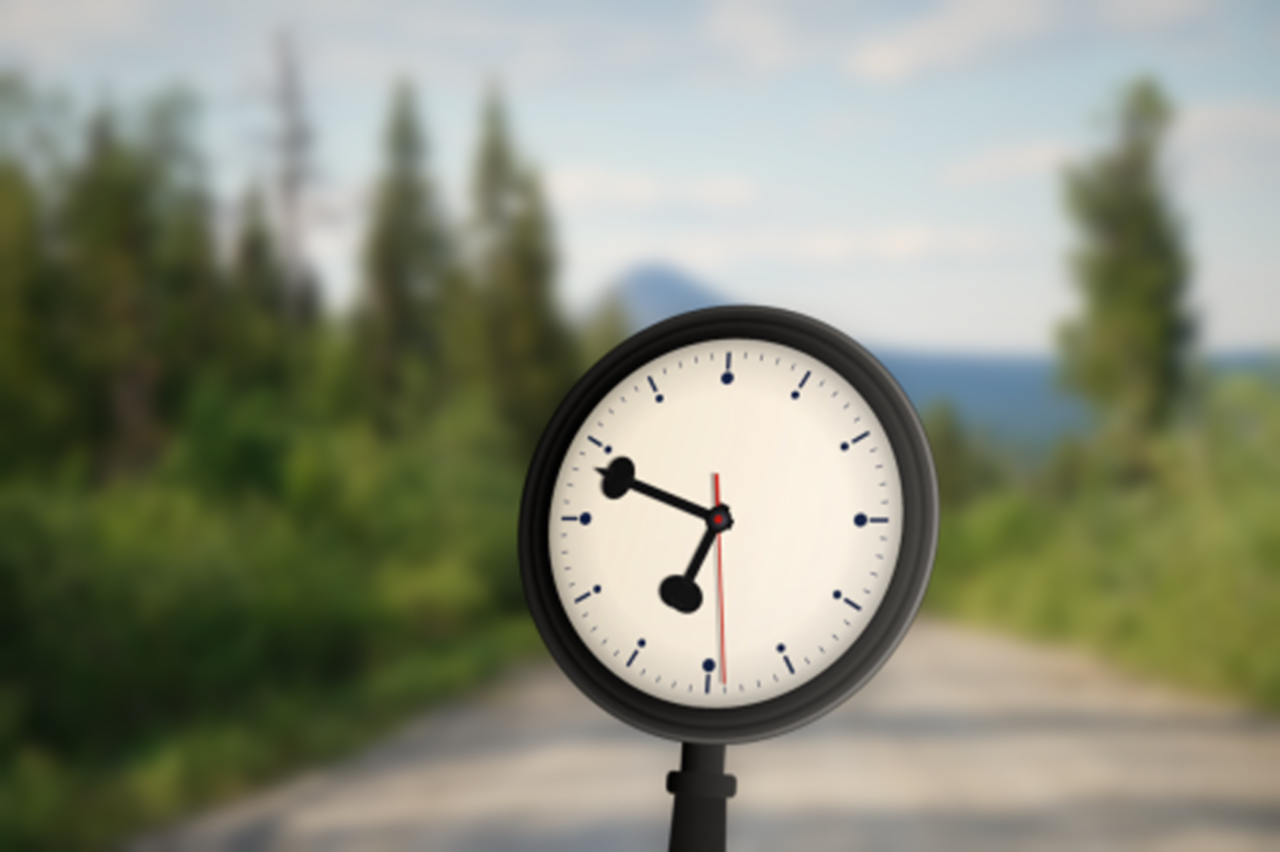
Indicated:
6.48.29
